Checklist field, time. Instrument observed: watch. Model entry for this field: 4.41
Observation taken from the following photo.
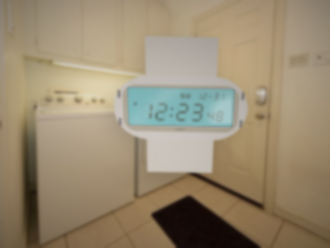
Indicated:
12.23
